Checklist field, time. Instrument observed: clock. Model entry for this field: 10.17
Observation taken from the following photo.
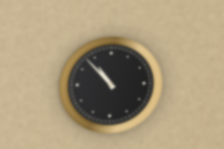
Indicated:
10.53
